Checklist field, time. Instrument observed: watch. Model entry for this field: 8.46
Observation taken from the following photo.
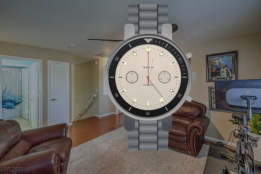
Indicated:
12.24
